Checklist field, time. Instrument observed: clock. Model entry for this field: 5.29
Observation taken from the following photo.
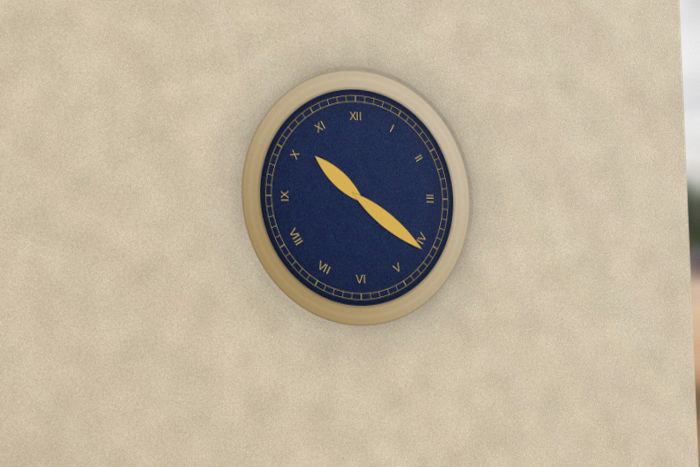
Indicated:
10.21
